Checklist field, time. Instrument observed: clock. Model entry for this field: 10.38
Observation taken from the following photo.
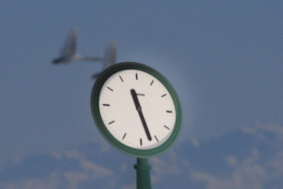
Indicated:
11.27
